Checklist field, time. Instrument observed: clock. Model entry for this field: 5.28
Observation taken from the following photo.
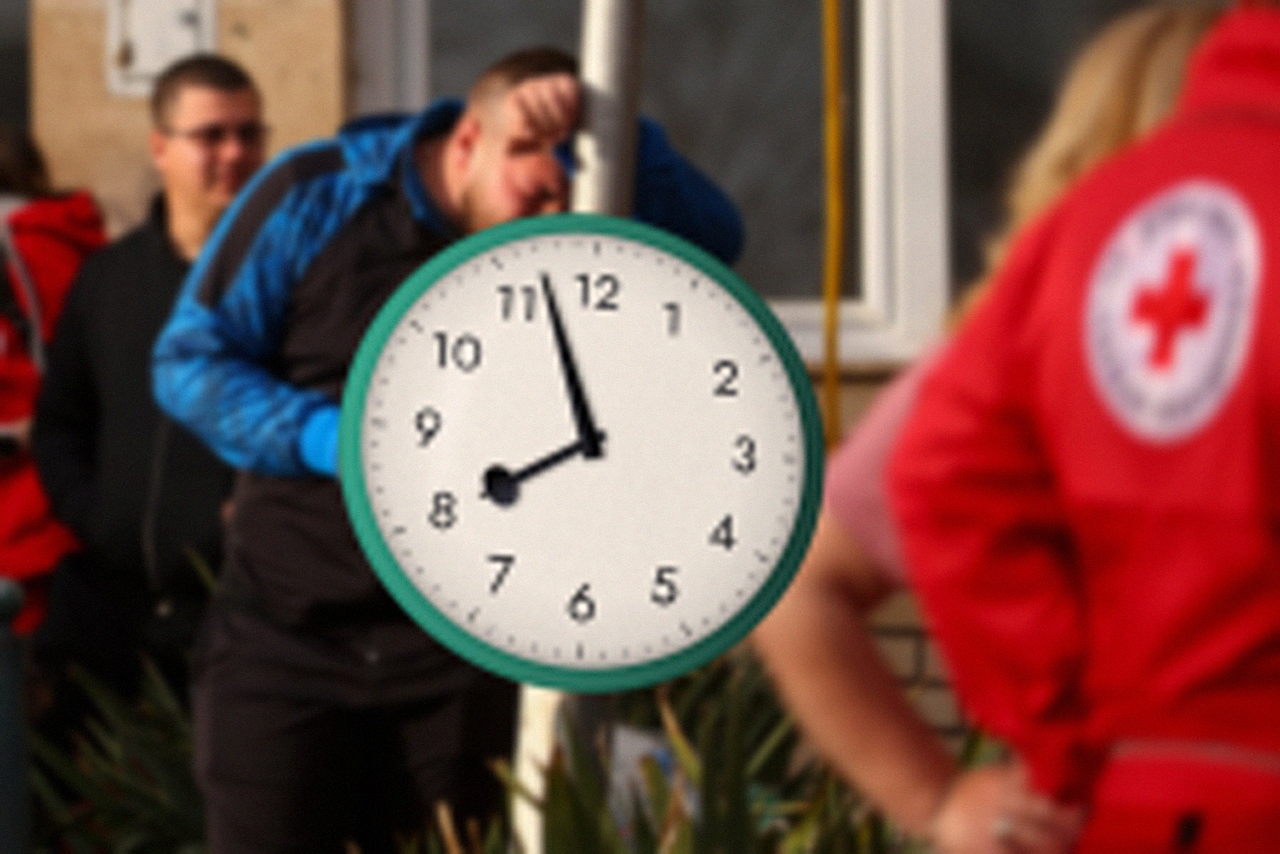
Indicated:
7.57
